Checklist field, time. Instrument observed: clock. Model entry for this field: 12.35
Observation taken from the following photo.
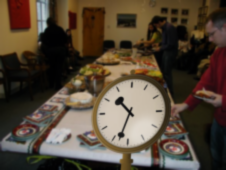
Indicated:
10.33
